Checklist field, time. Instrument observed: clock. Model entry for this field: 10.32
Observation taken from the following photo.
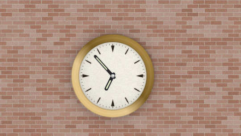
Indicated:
6.53
